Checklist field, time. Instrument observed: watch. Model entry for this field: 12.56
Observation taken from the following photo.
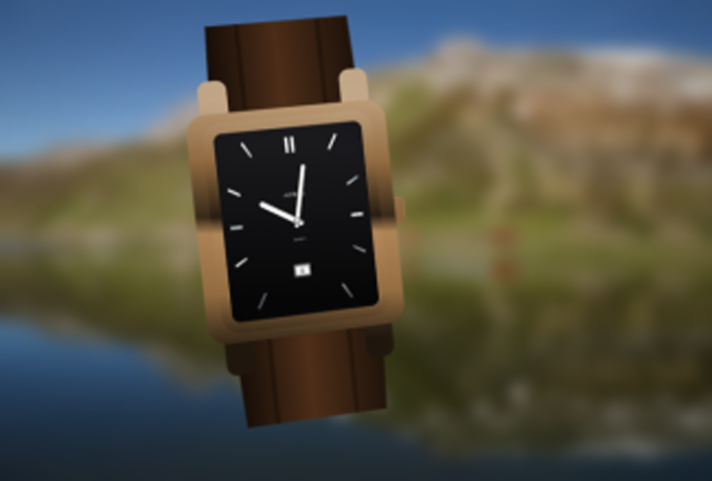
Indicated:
10.02
